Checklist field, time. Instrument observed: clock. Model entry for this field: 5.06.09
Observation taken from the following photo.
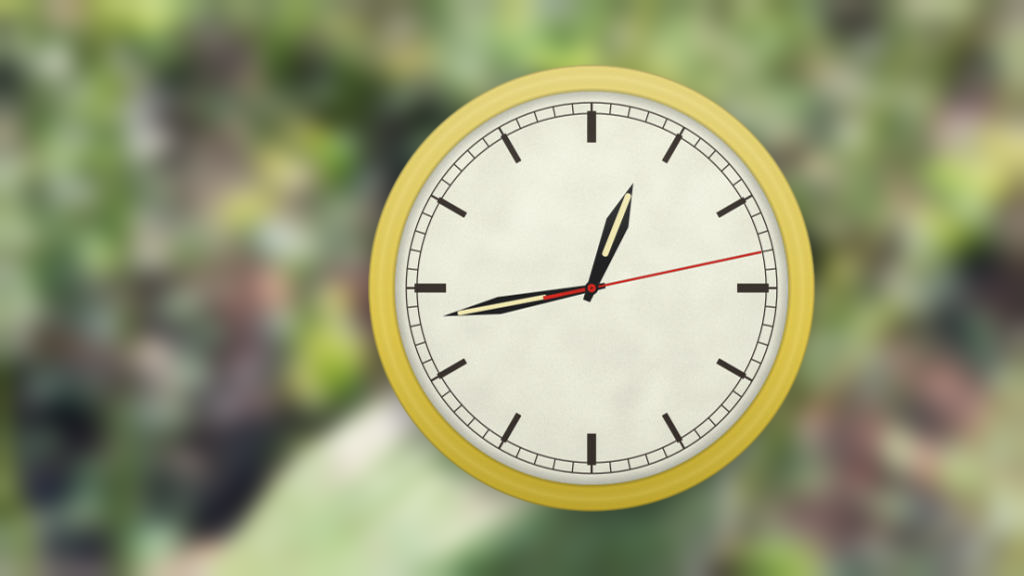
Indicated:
12.43.13
